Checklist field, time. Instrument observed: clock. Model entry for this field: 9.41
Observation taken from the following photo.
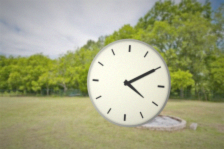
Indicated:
4.10
